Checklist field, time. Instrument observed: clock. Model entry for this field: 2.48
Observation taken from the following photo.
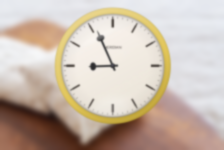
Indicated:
8.56
